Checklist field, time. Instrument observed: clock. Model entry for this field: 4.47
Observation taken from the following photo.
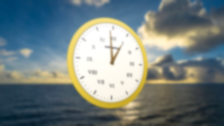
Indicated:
12.59
